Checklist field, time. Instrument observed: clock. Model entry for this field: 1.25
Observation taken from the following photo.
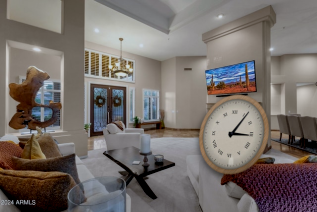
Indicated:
3.06
